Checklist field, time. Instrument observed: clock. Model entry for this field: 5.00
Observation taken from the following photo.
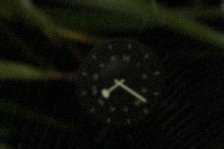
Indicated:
7.18
